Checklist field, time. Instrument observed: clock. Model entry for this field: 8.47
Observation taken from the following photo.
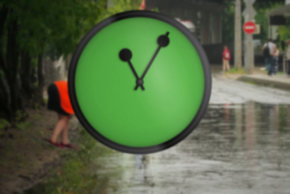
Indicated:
11.05
